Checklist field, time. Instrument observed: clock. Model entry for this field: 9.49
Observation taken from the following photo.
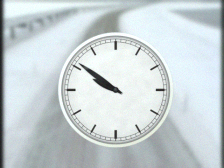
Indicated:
9.51
